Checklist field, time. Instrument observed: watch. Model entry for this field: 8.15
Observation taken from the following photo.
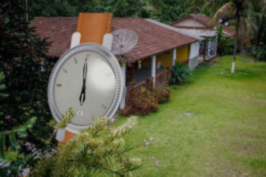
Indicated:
5.59
